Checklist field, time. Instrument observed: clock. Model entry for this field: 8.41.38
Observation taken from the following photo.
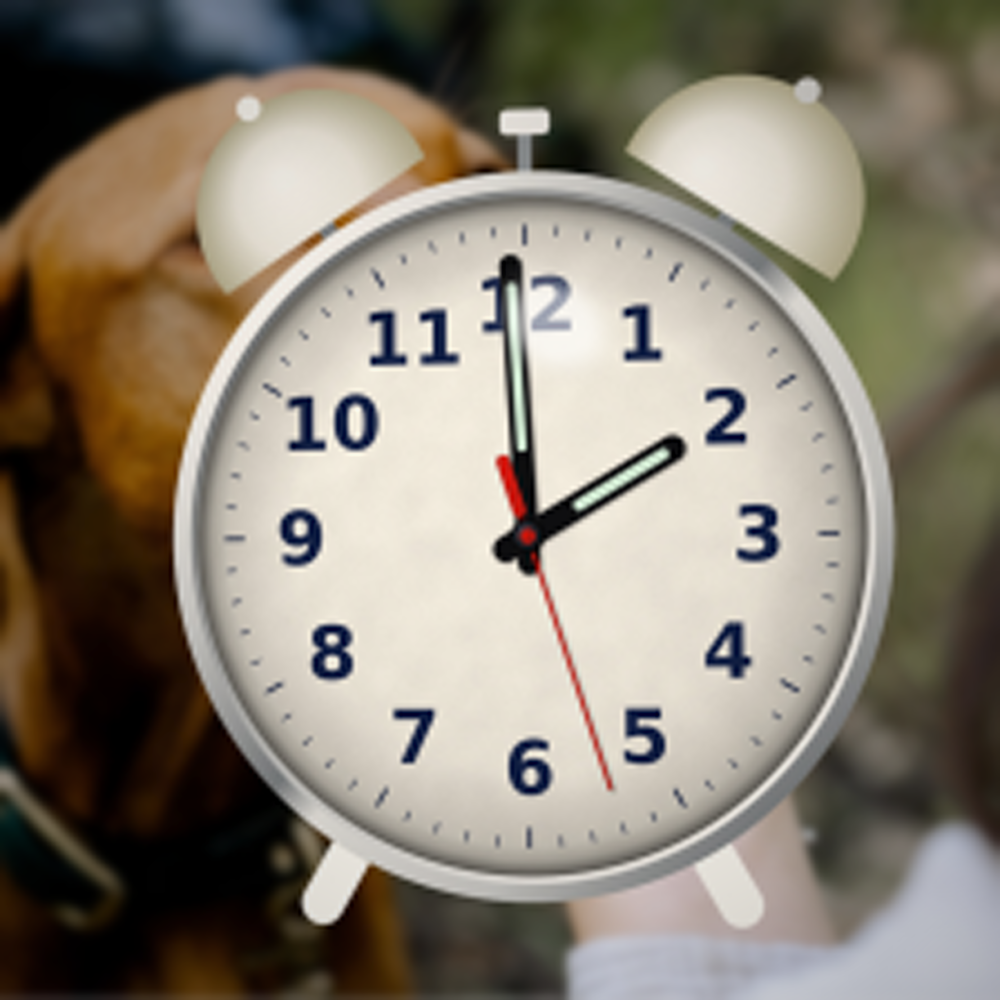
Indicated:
1.59.27
